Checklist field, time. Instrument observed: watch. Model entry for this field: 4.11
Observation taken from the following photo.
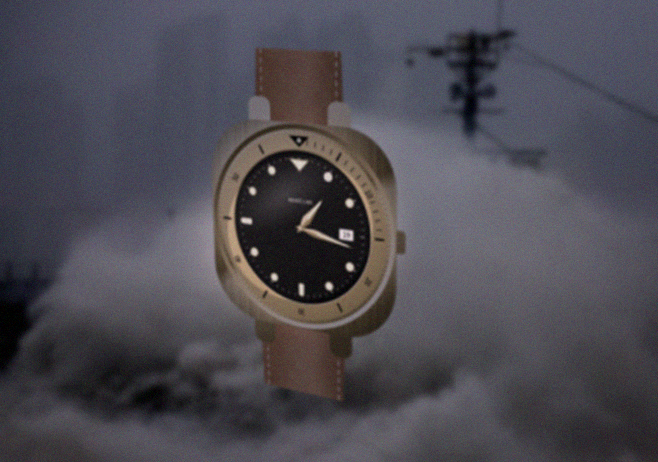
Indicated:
1.17
